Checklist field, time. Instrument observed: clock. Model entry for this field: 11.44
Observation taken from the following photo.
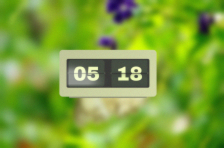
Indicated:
5.18
